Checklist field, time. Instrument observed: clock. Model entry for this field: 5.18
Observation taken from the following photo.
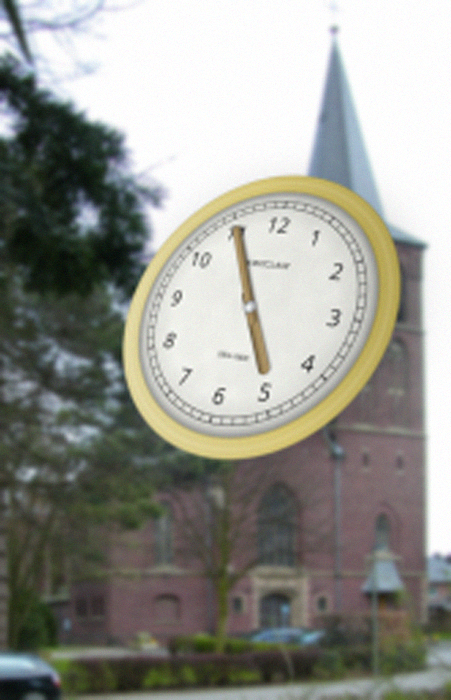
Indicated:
4.55
